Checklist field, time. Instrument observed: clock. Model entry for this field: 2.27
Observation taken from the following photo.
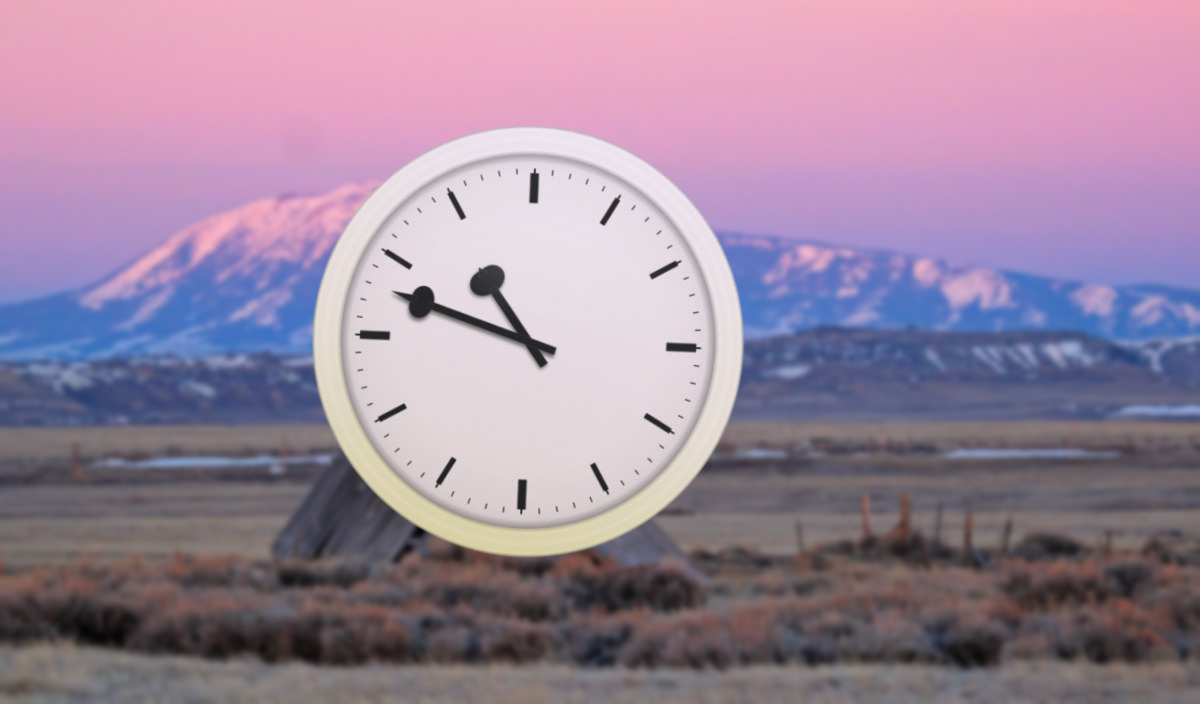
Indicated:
10.48
